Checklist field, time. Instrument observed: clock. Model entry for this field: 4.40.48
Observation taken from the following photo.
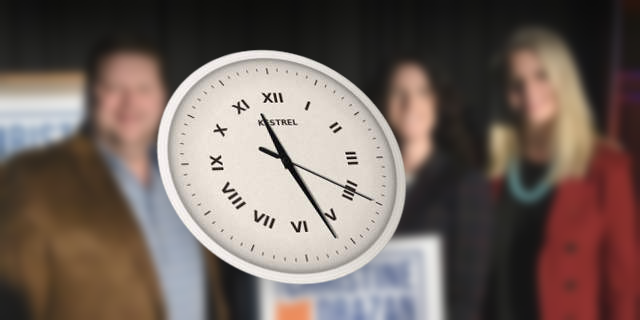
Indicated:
11.26.20
